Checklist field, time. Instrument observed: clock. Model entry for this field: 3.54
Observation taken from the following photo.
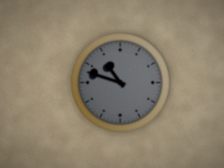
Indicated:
10.48
